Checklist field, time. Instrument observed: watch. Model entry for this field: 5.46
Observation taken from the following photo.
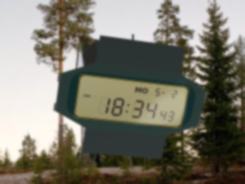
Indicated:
18.34
